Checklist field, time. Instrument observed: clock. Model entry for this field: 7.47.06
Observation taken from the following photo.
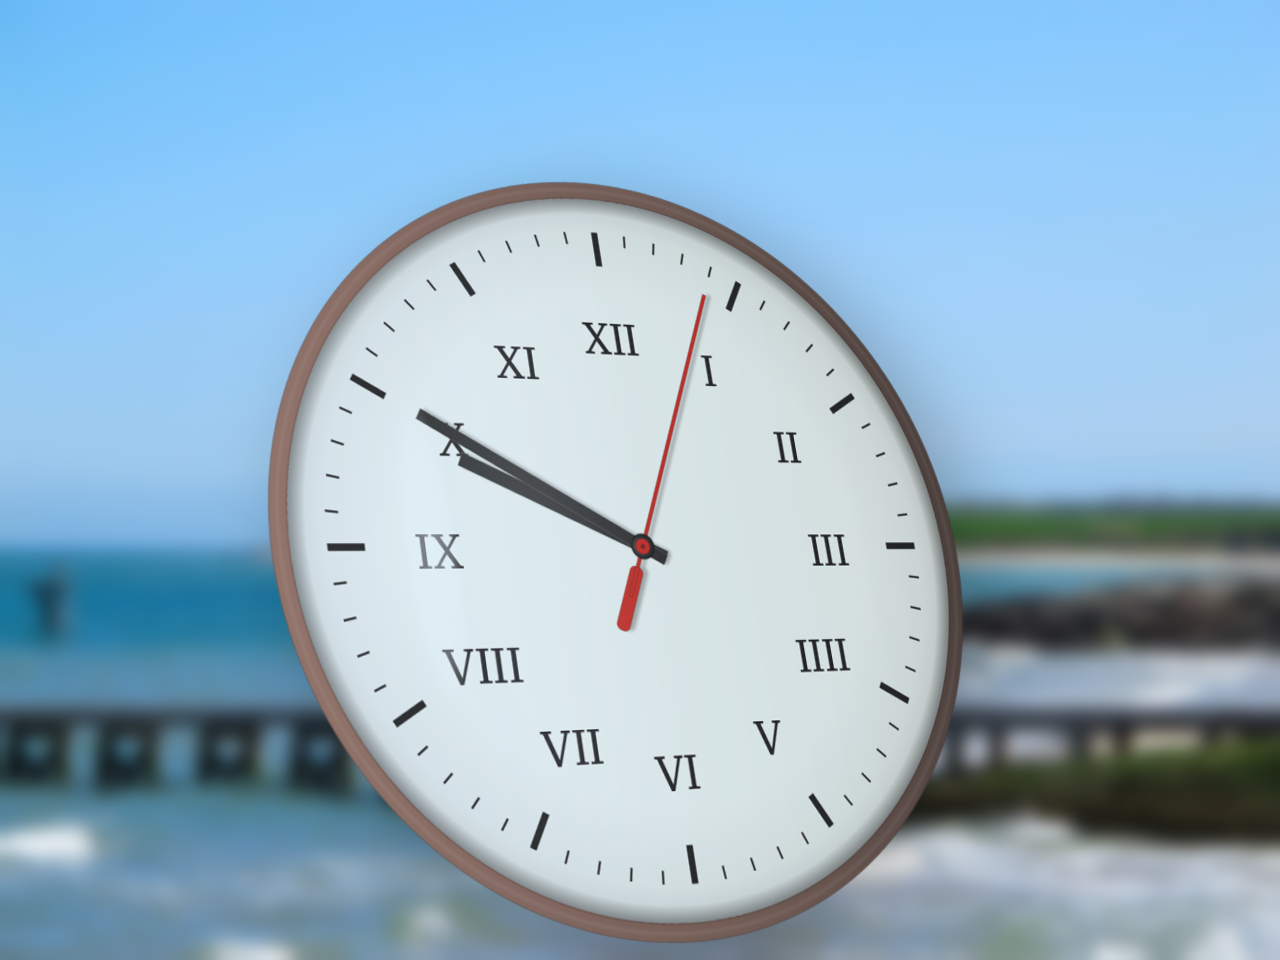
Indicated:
9.50.04
